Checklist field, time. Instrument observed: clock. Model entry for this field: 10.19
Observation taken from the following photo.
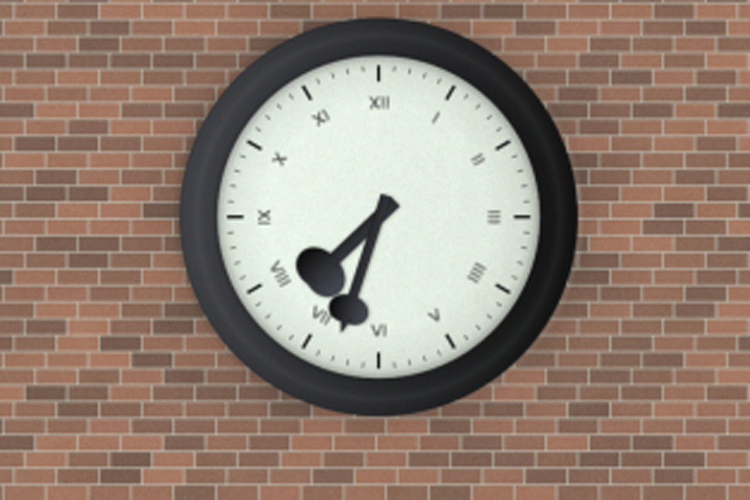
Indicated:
7.33
